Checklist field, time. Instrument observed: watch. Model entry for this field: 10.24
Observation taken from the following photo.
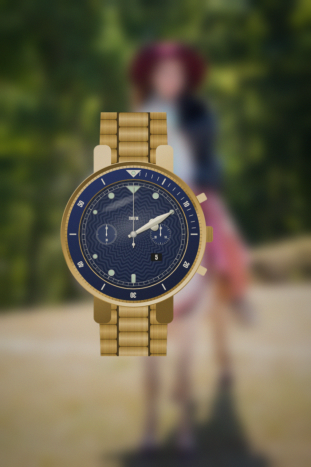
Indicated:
2.10
